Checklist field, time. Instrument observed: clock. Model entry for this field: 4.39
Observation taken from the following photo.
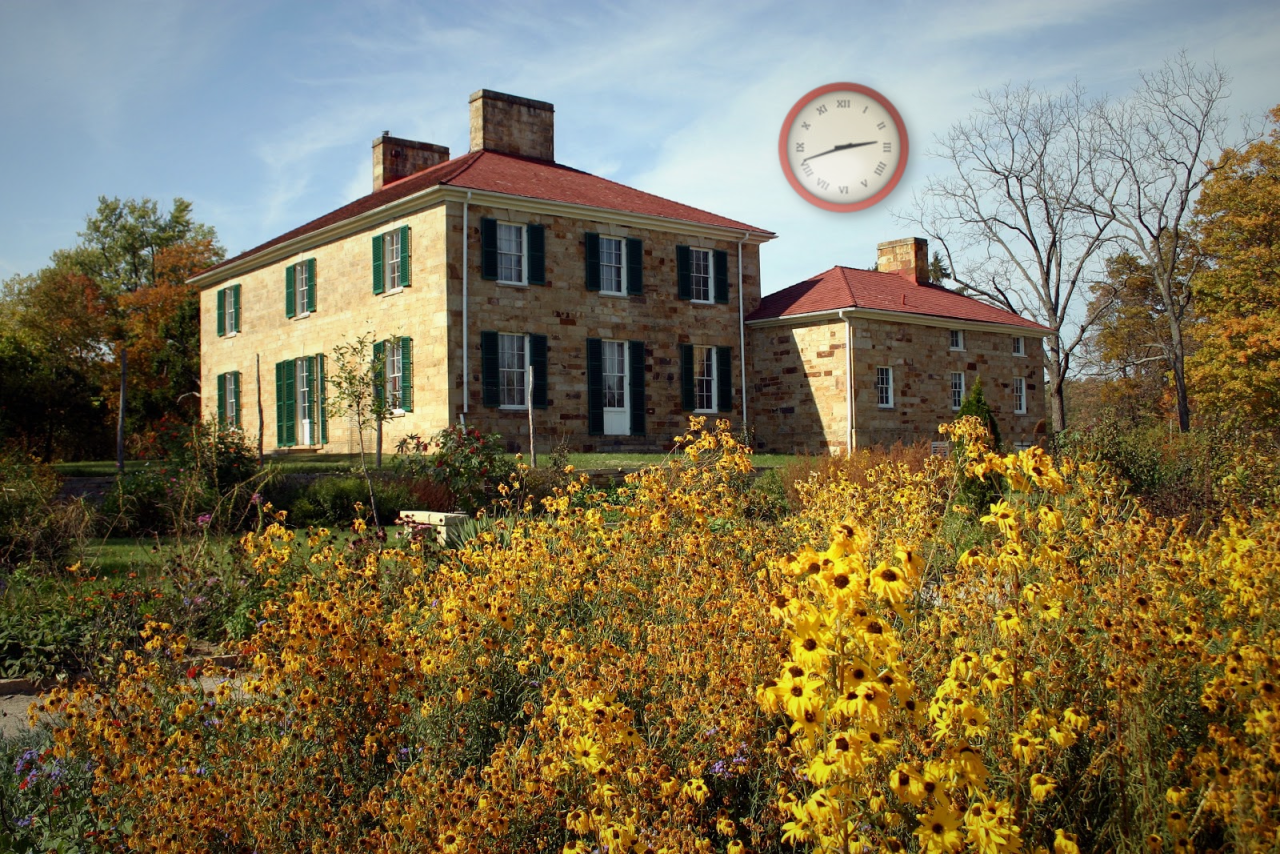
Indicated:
2.42
